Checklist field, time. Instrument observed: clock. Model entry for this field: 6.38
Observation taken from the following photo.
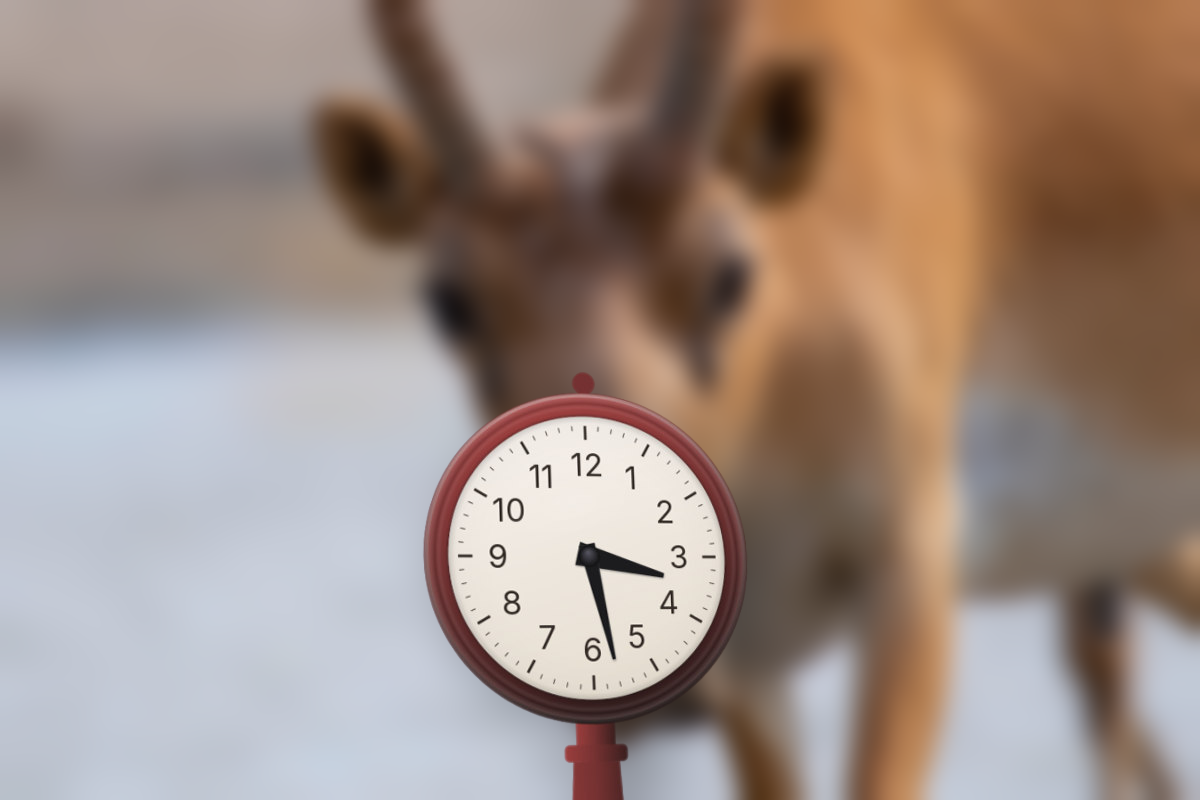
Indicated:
3.28
